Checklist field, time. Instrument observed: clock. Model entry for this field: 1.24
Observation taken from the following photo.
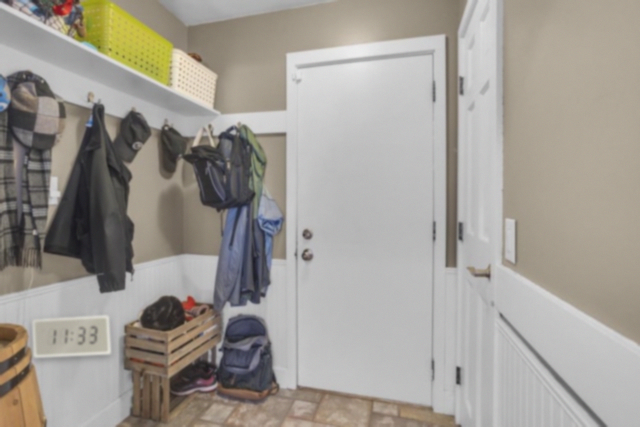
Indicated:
11.33
